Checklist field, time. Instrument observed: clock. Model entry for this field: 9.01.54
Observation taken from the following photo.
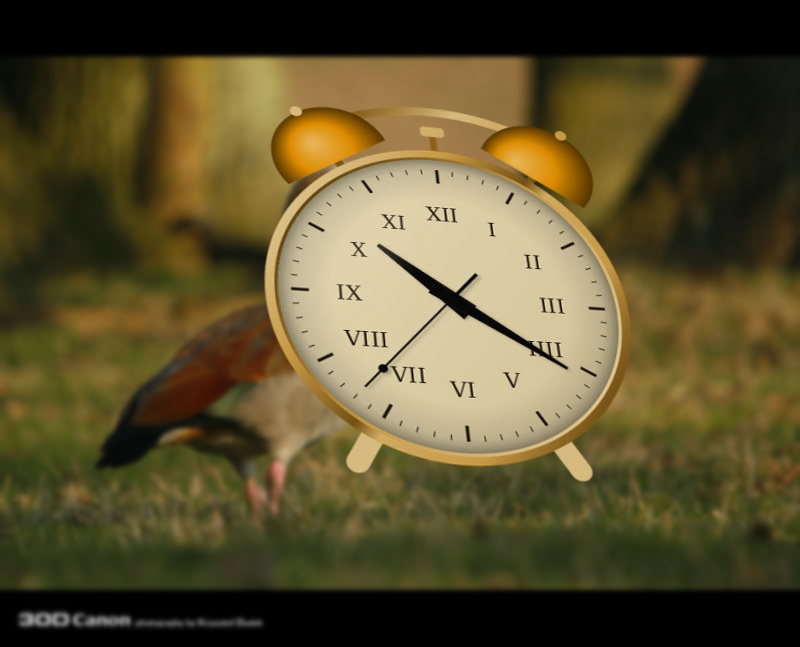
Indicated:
10.20.37
